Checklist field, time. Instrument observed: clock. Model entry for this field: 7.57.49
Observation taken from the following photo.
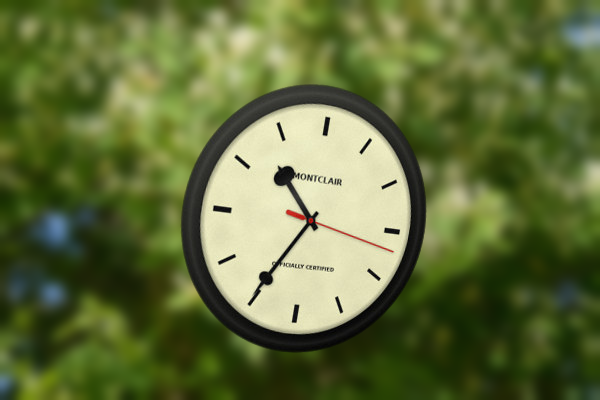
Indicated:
10.35.17
